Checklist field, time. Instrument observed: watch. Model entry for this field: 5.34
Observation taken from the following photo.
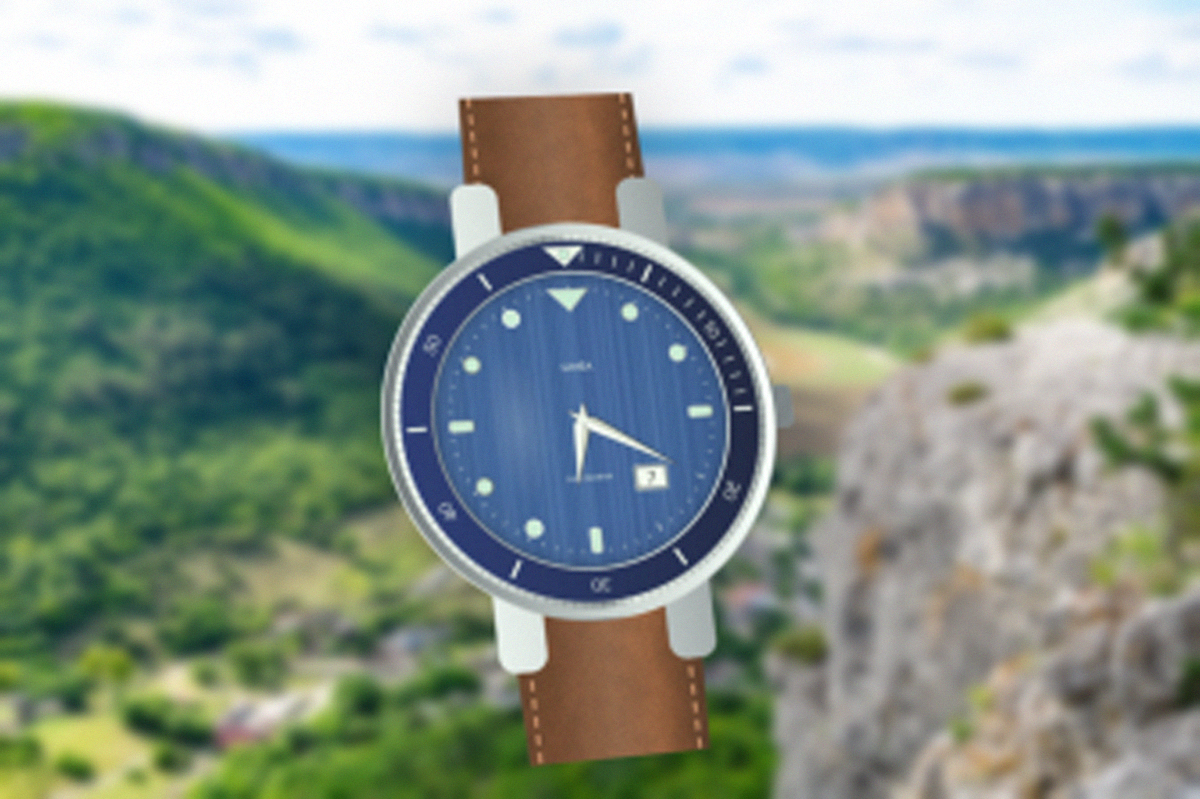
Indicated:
6.20
